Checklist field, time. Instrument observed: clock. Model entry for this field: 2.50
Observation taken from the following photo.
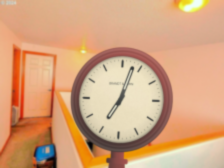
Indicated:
7.03
